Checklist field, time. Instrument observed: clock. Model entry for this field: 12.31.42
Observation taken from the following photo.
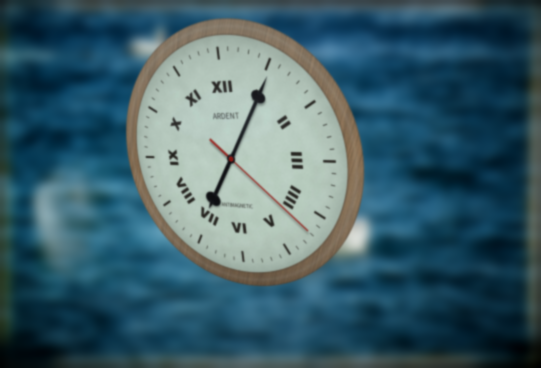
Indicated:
7.05.22
